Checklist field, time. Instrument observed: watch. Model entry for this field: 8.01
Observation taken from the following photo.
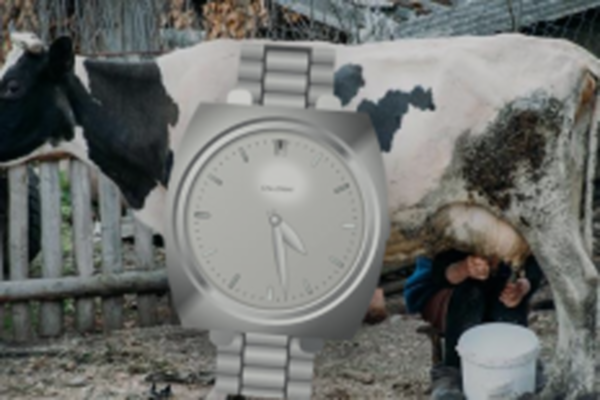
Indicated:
4.28
